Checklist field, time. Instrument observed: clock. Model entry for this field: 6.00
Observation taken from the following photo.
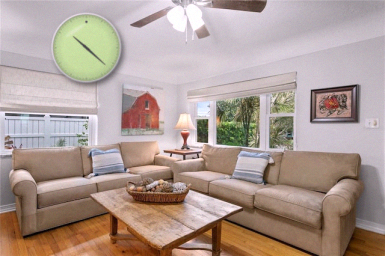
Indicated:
10.22
